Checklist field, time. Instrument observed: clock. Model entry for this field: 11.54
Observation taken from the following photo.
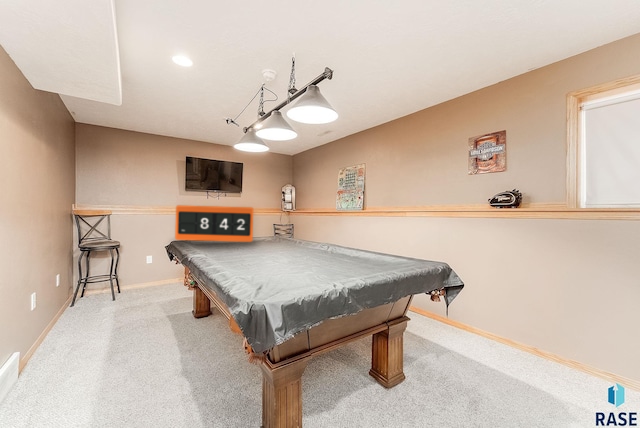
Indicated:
8.42
